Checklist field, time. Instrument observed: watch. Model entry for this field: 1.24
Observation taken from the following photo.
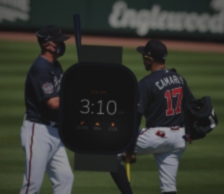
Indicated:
3.10
